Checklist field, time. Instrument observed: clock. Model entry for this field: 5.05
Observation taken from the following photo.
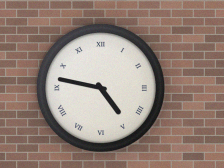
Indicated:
4.47
